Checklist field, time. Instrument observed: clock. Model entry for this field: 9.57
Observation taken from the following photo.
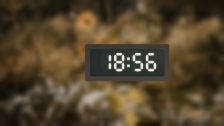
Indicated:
18.56
